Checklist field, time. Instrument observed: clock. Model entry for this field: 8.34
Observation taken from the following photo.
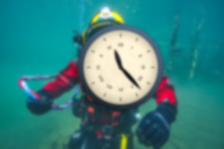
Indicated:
11.23
